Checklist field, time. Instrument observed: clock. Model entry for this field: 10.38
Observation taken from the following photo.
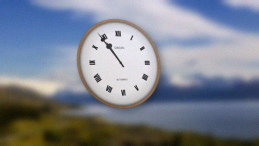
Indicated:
10.54
